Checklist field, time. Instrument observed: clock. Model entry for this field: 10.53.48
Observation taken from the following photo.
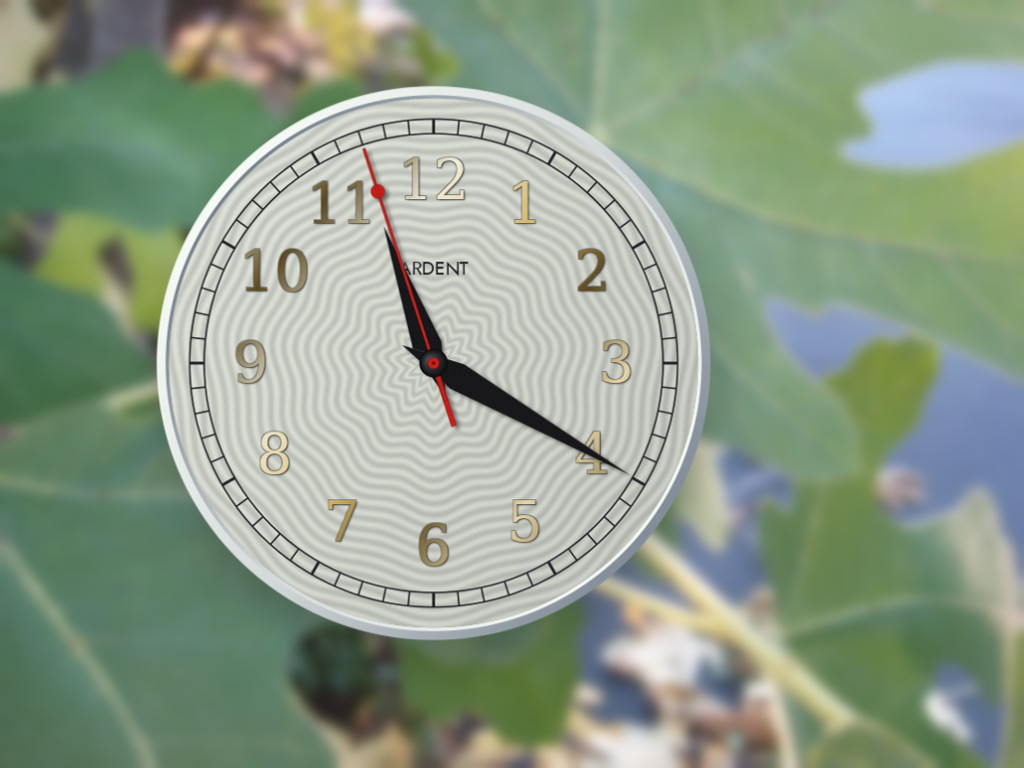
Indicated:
11.19.57
